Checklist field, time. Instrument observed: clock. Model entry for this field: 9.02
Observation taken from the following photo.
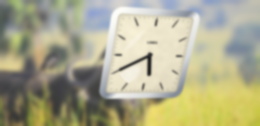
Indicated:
5.40
